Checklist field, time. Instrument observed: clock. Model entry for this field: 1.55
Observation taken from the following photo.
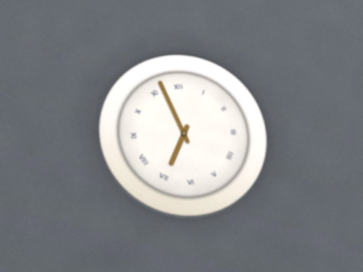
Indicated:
6.57
